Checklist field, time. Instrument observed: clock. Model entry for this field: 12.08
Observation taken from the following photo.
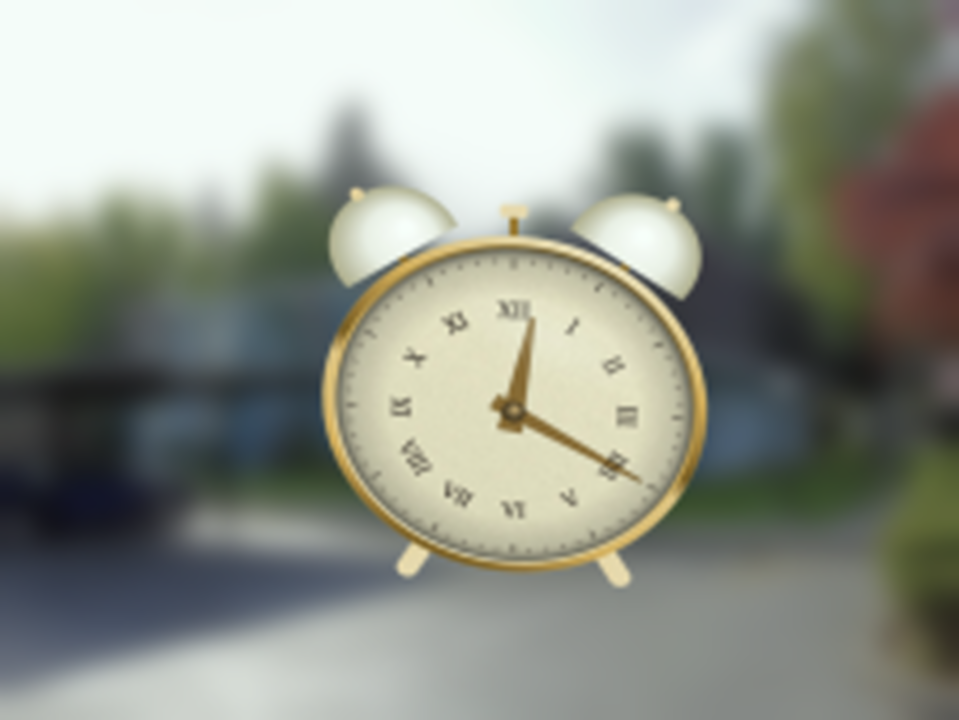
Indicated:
12.20
